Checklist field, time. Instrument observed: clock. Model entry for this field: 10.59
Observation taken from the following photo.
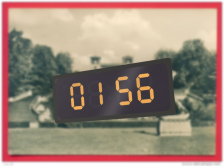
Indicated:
1.56
